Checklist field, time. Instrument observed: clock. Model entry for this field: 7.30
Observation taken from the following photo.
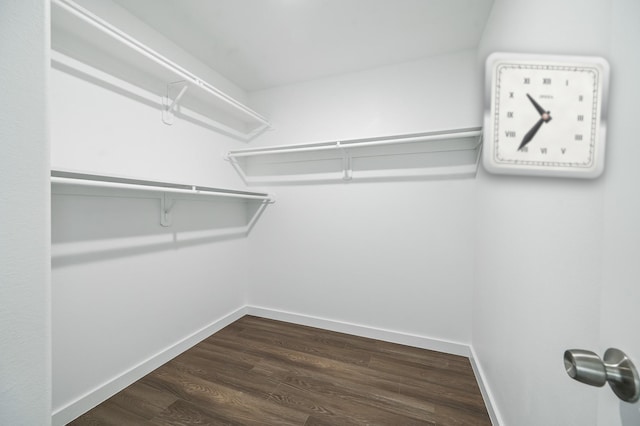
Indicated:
10.36
